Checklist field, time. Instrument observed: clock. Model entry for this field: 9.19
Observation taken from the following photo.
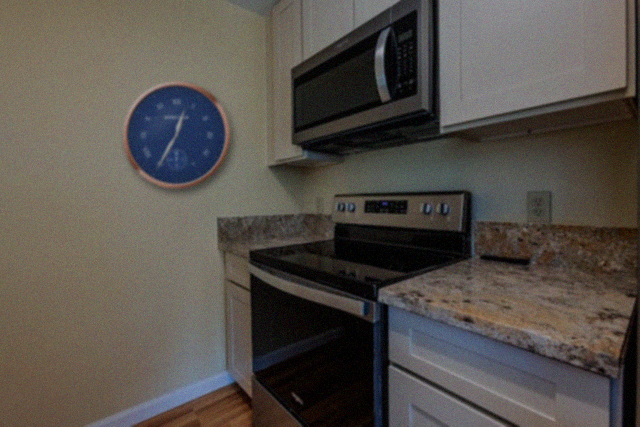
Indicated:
12.35
